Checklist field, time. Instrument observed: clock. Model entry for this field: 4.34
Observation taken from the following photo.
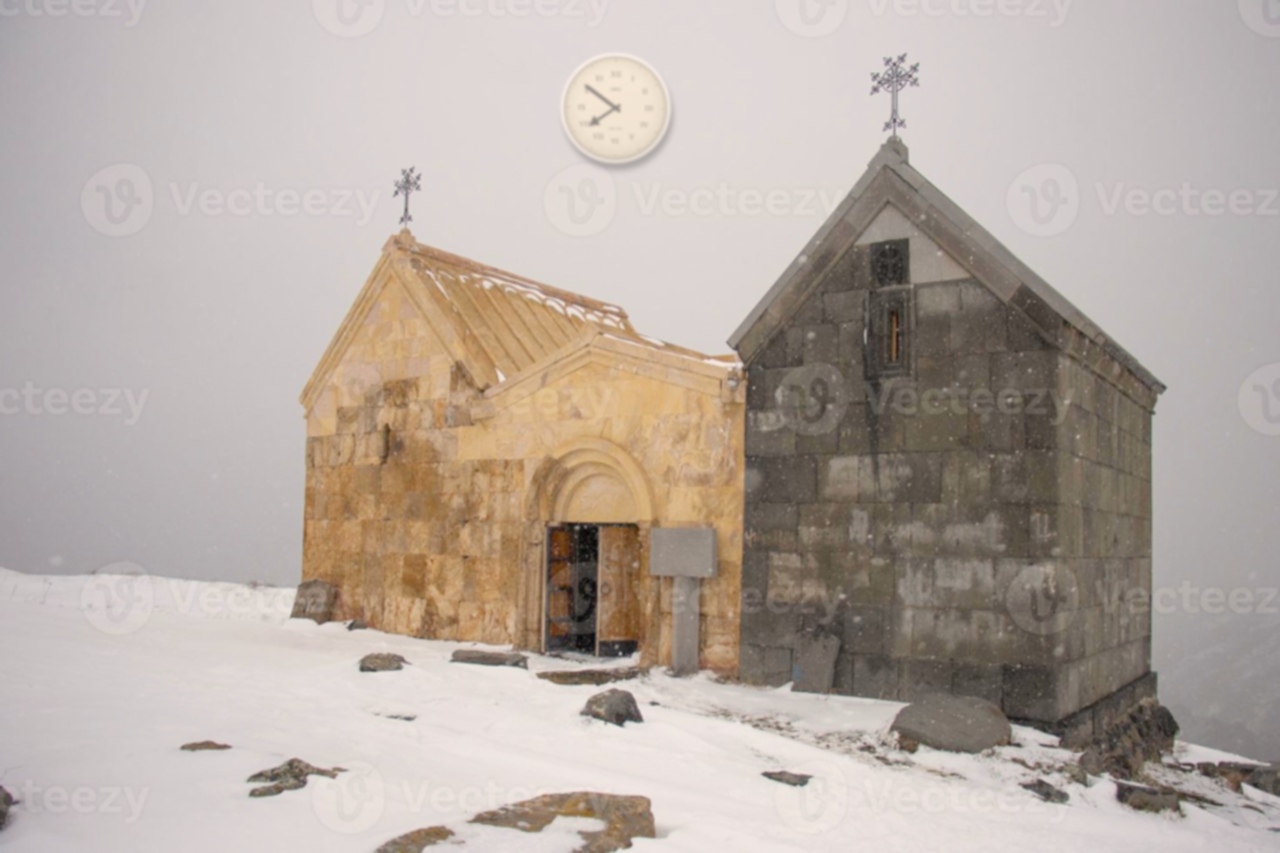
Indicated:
7.51
